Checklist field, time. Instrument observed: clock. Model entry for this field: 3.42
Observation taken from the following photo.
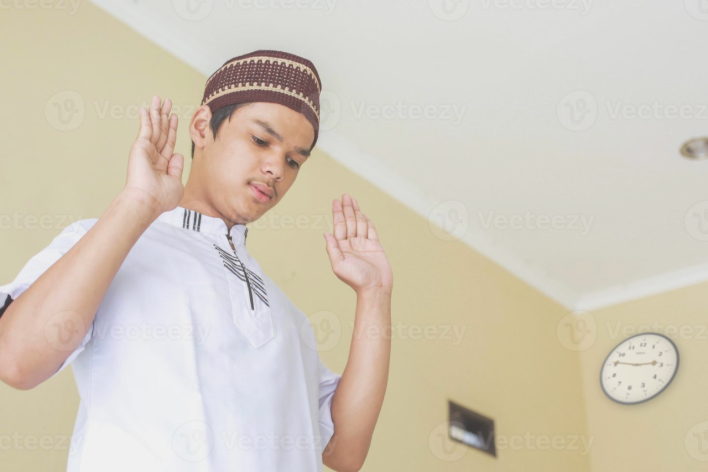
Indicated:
2.46
